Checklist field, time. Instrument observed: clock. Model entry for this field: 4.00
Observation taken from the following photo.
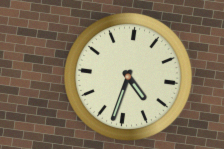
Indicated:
4.32
